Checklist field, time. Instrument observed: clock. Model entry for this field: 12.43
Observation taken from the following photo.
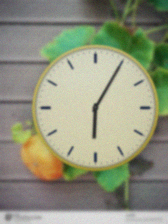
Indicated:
6.05
